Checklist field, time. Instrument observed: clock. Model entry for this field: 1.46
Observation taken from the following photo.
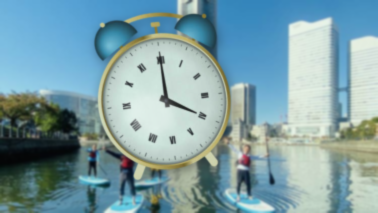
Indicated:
4.00
